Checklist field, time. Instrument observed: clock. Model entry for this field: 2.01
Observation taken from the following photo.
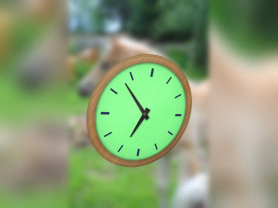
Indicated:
6.53
